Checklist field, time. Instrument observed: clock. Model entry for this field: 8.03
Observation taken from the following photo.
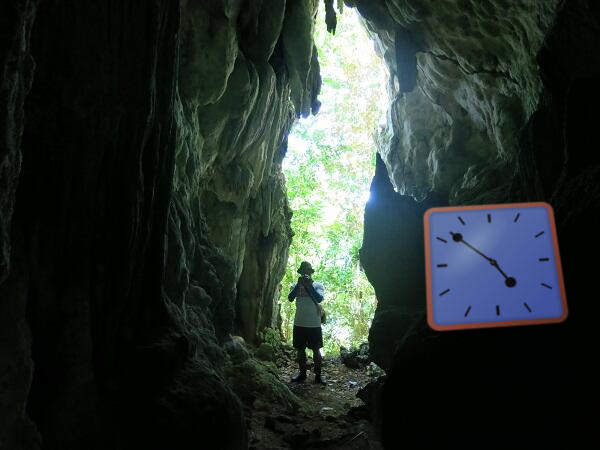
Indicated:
4.52
